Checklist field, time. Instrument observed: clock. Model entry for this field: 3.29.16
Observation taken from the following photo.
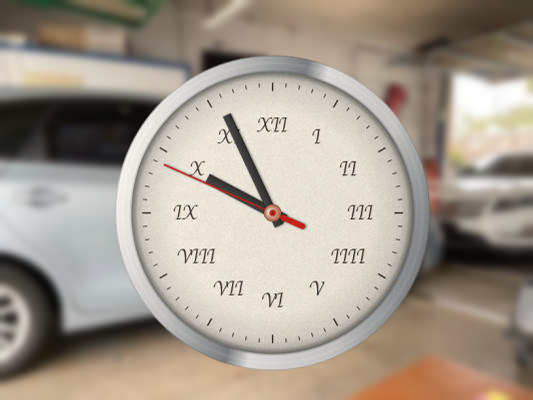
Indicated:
9.55.49
